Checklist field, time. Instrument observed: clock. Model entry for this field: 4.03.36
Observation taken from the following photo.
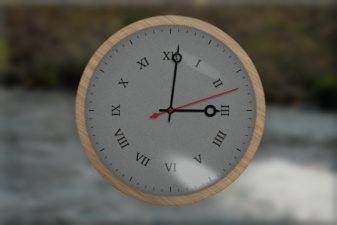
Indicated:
3.01.12
